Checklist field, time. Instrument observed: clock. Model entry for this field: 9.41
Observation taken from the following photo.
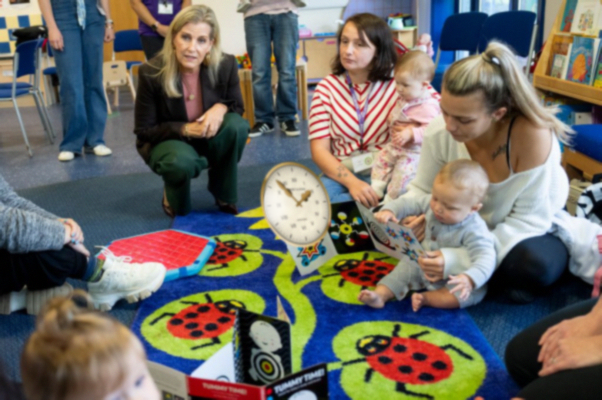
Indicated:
1.53
